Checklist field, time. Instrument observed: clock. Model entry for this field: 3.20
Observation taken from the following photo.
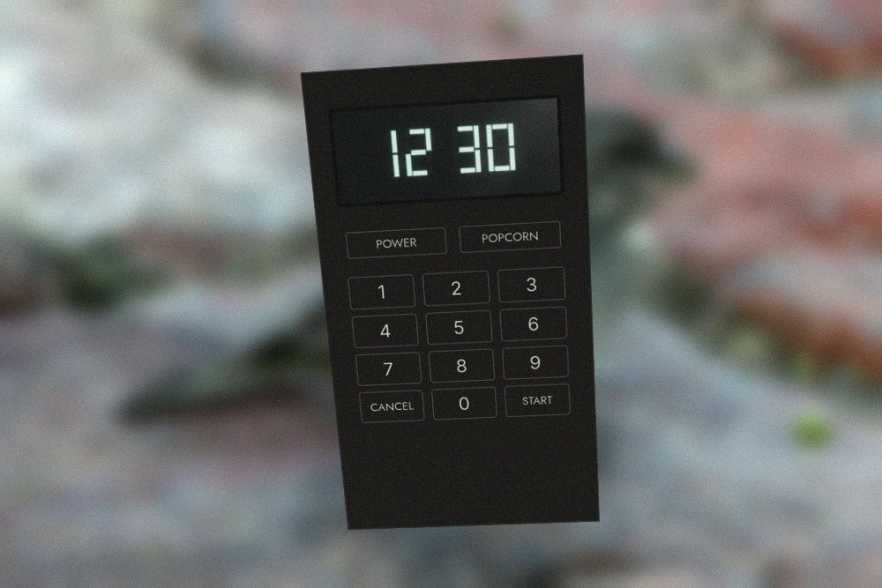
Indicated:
12.30
